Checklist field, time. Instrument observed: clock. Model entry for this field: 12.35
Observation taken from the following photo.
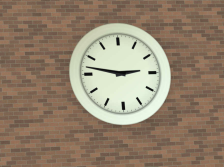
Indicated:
2.47
